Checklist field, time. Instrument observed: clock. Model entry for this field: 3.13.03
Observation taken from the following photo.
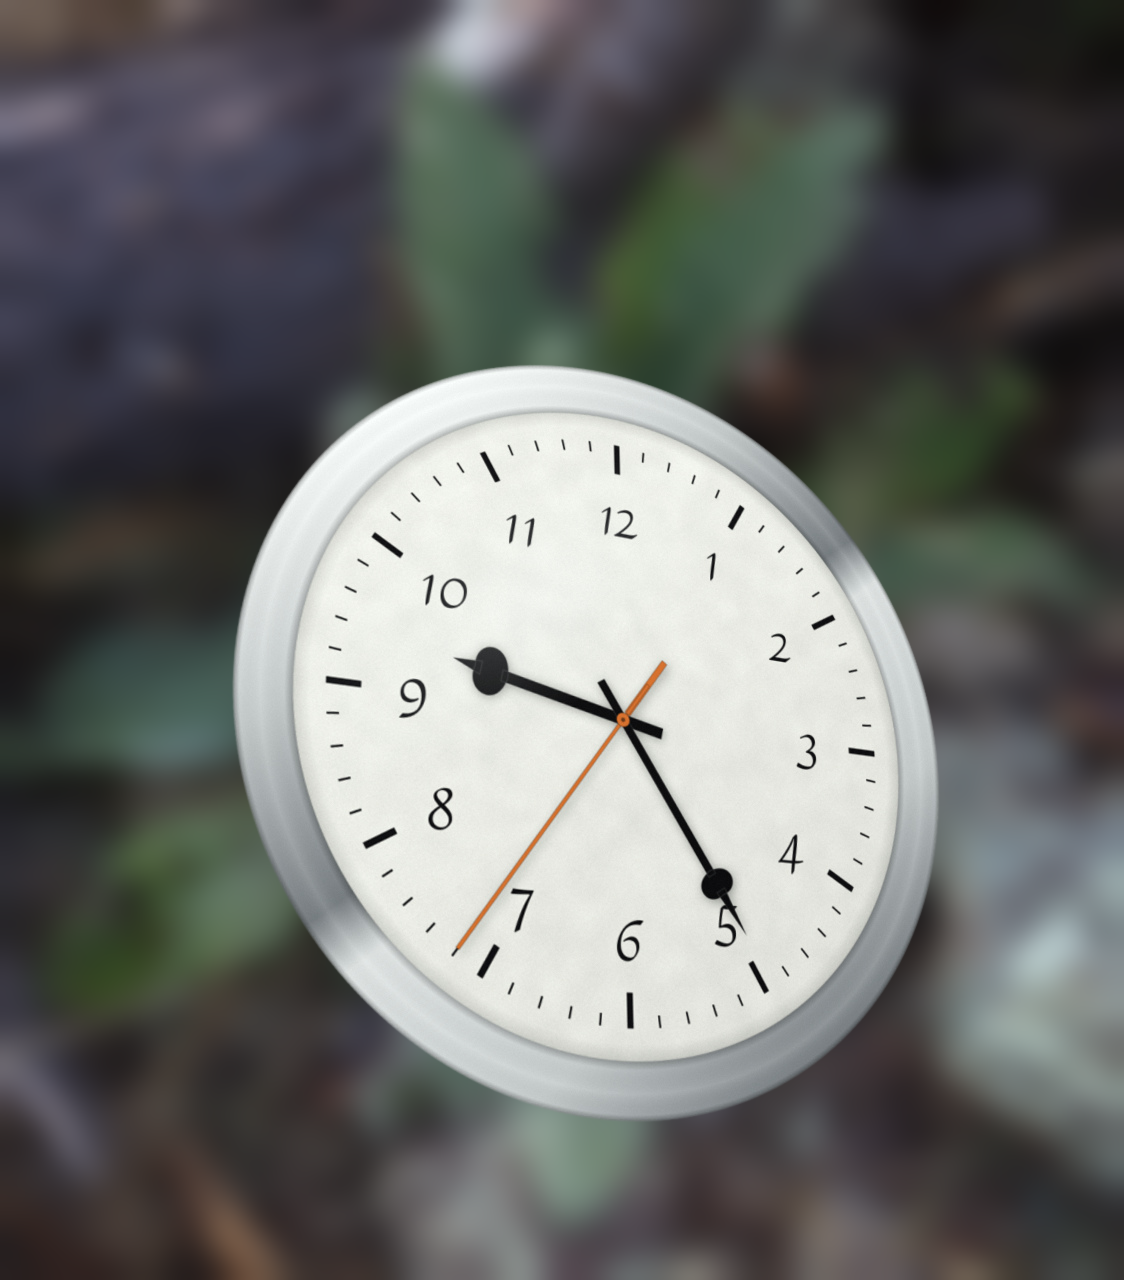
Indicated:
9.24.36
